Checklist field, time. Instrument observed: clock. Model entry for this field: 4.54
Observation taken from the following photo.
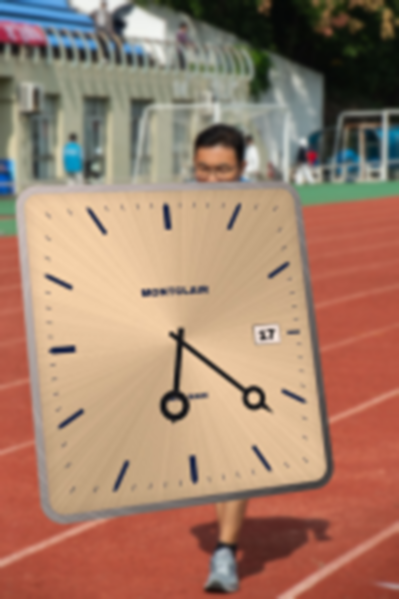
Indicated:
6.22
